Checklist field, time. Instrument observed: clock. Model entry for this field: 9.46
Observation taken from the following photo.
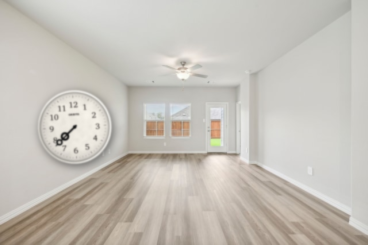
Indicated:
7.38
